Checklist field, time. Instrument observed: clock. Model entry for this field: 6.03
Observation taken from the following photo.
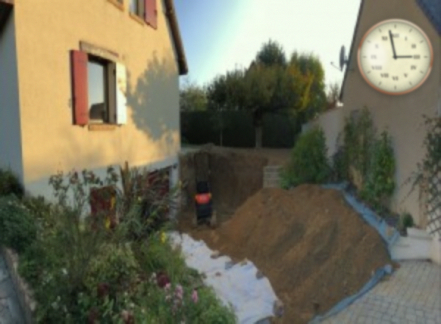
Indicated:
2.58
